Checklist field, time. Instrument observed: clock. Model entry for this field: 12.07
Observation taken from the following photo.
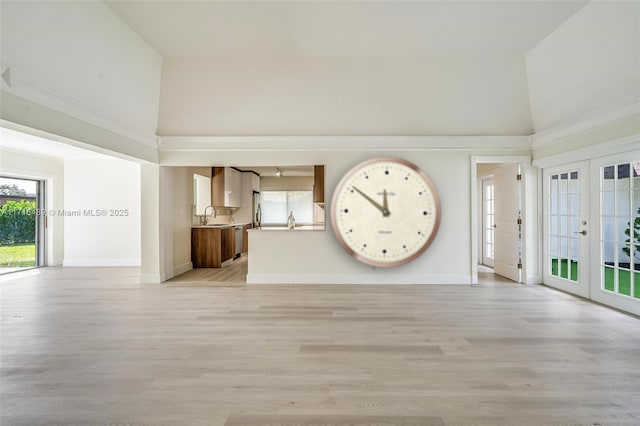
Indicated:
11.51
